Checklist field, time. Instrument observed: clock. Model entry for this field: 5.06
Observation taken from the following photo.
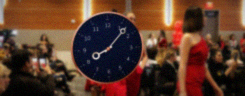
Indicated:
8.07
